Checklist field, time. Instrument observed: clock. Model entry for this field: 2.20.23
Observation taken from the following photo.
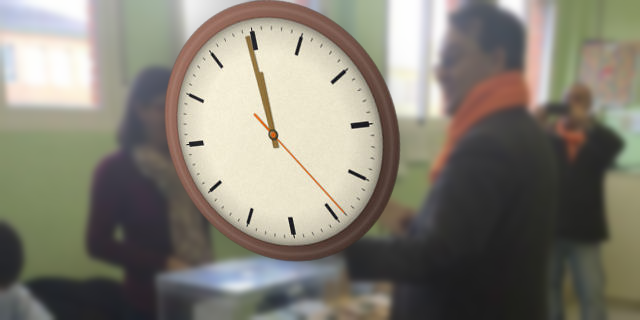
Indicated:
11.59.24
